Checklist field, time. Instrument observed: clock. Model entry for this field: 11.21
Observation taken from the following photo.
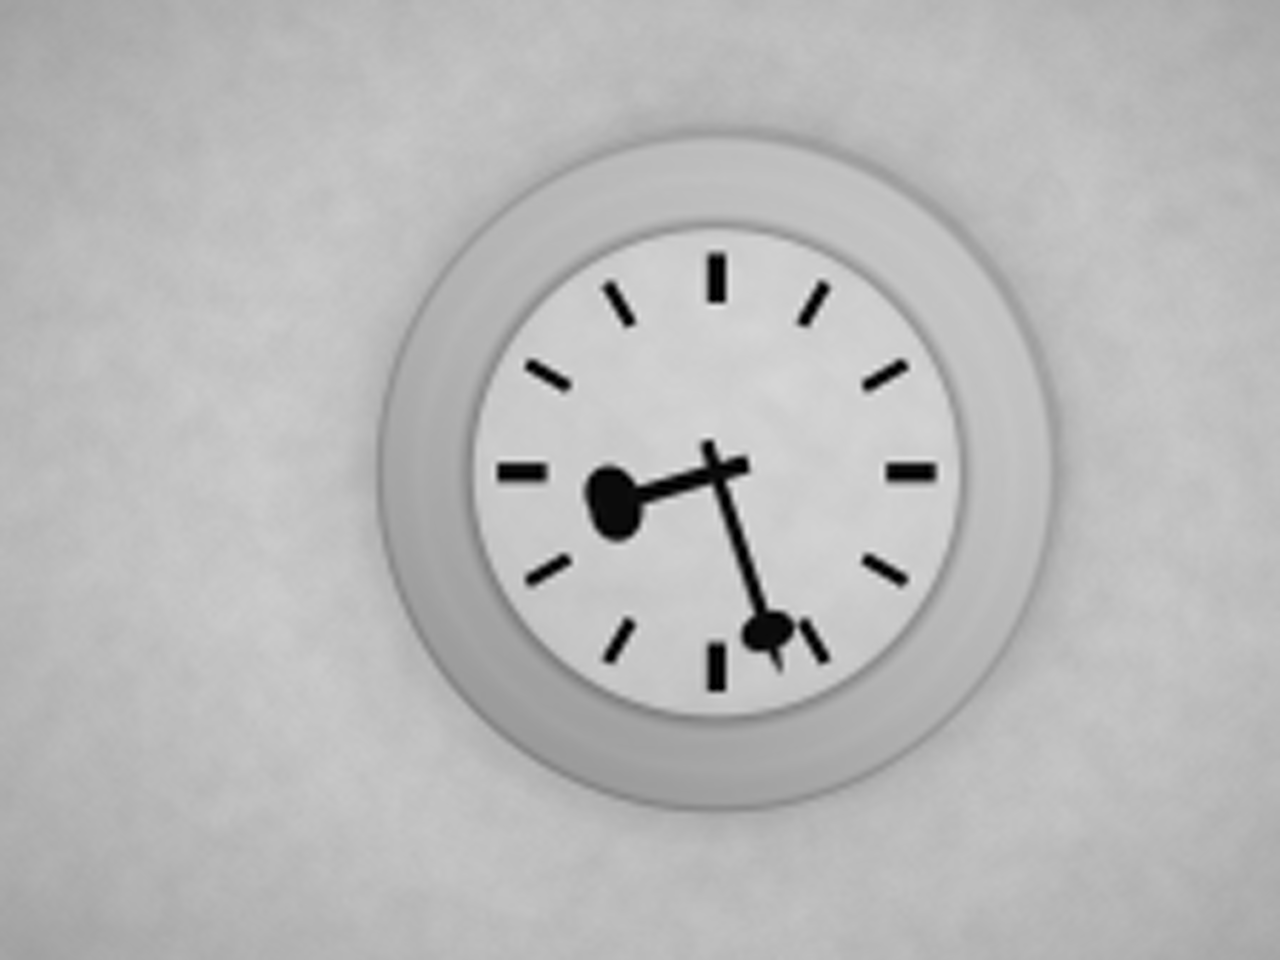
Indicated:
8.27
